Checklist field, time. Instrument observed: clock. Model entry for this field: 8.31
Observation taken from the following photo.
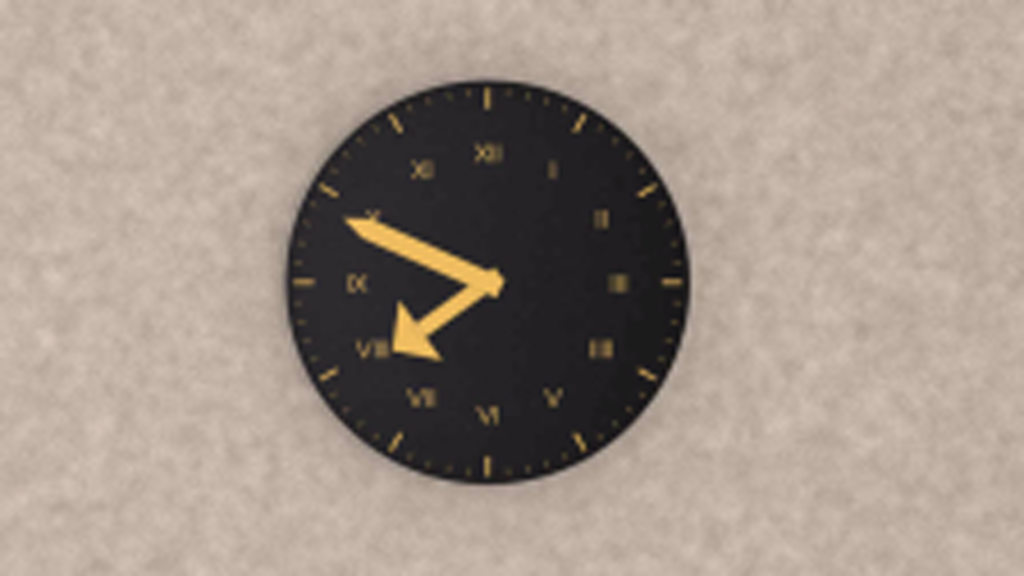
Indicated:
7.49
